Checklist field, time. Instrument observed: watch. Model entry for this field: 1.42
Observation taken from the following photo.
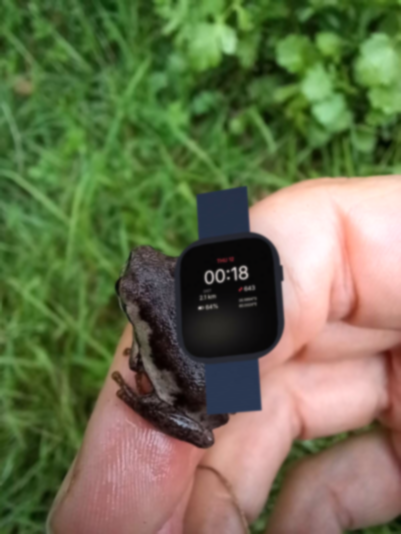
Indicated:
0.18
